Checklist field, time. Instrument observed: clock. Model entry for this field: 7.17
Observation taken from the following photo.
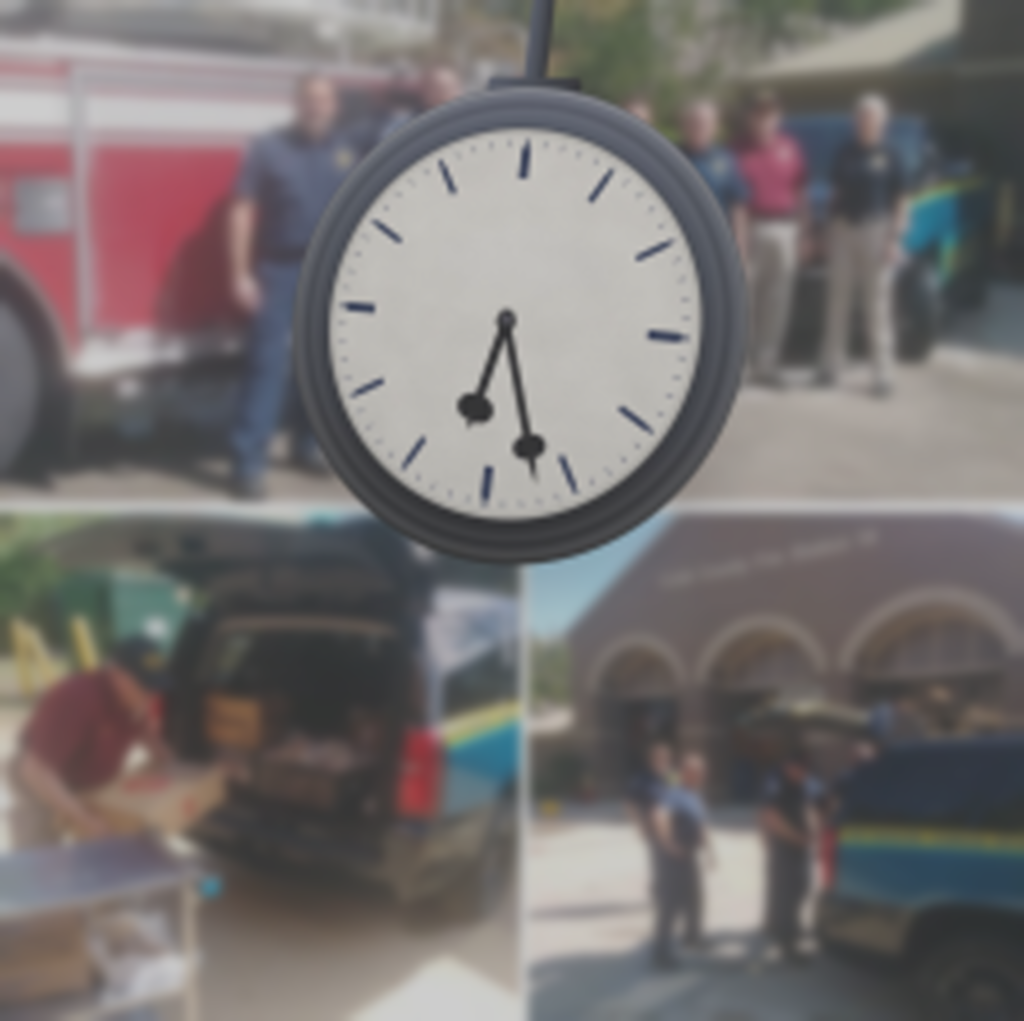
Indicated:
6.27
